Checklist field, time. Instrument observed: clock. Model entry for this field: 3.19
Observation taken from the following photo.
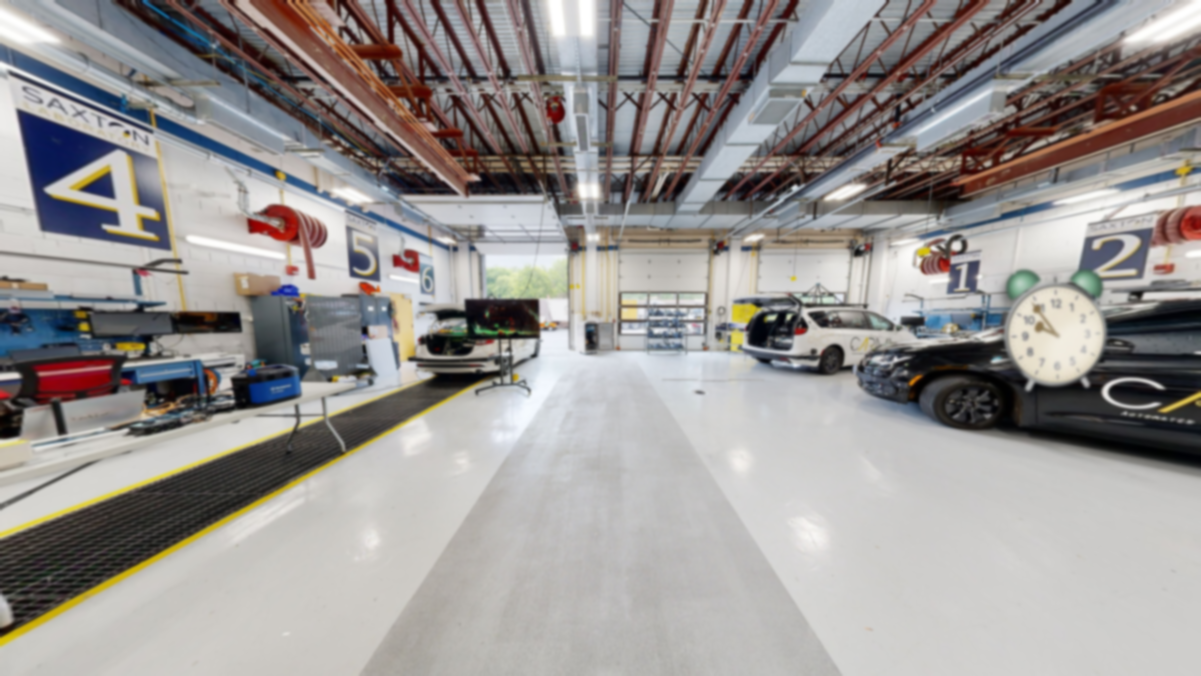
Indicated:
9.54
